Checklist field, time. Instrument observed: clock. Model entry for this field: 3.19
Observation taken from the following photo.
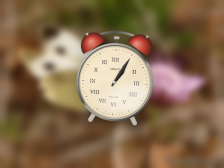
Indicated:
1.05
